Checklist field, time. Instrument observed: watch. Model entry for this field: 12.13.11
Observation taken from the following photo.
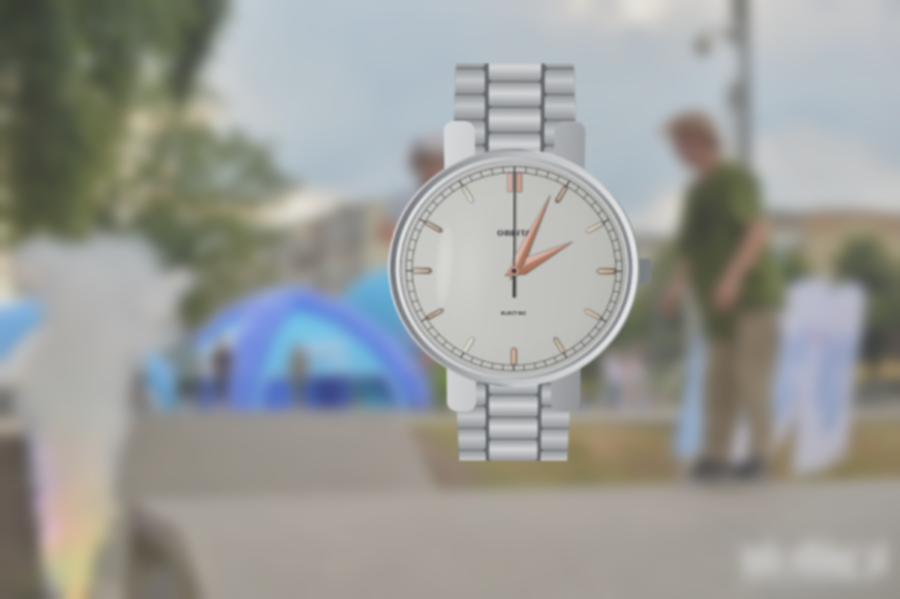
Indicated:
2.04.00
